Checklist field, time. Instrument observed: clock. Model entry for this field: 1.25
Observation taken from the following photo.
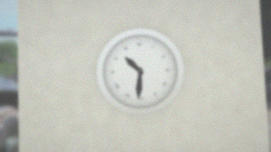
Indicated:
10.31
